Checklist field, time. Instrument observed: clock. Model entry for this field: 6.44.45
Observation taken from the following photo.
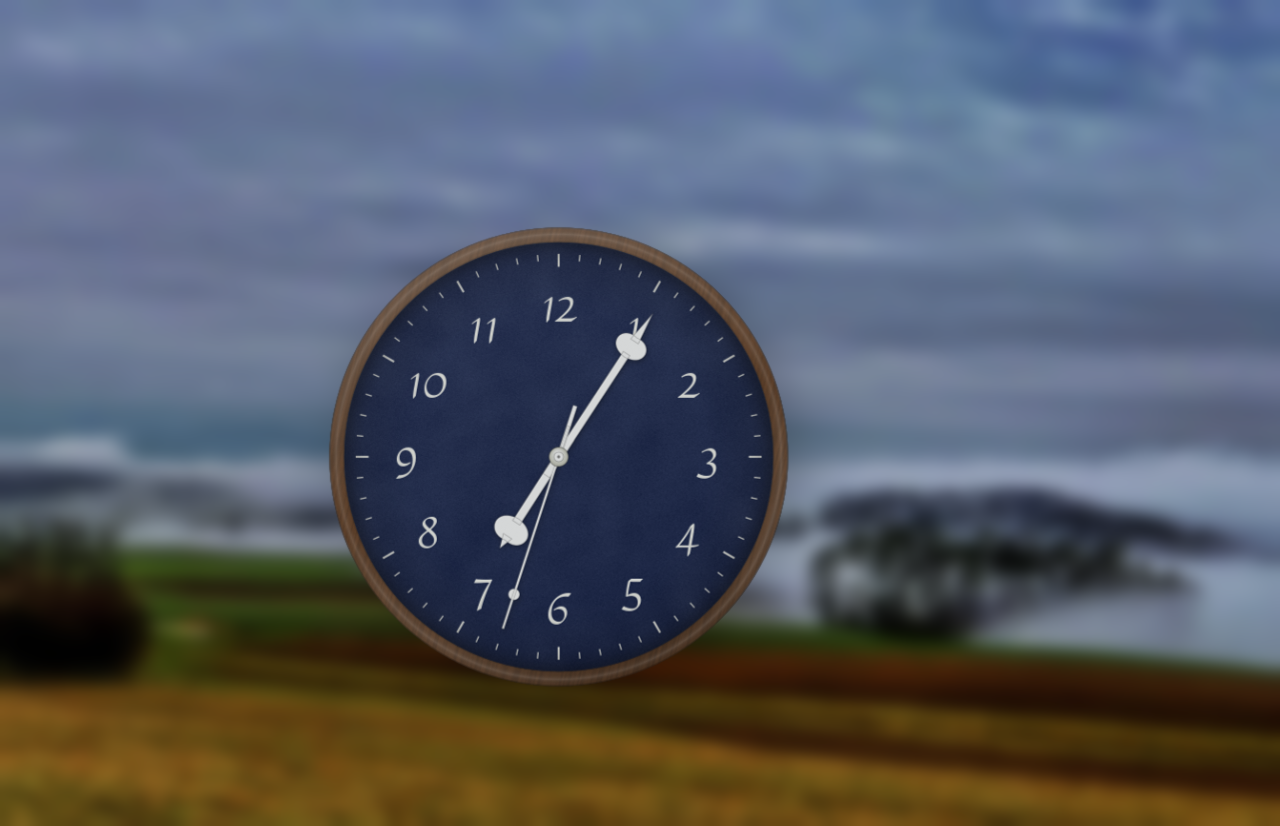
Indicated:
7.05.33
